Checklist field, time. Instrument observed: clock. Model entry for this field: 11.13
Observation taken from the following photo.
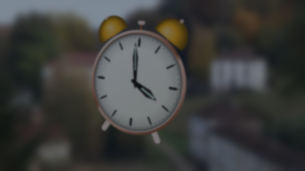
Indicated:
3.59
